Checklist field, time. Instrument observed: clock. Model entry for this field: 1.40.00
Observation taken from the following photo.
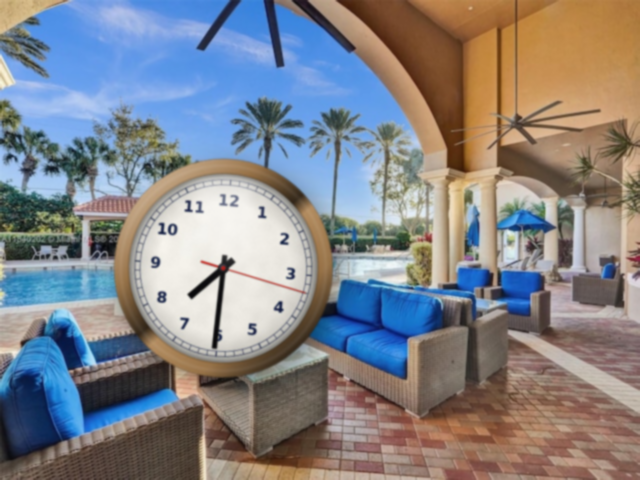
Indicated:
7.30.17
